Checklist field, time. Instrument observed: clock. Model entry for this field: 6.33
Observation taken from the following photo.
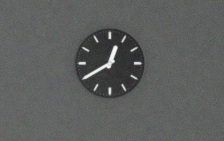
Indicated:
12.40
